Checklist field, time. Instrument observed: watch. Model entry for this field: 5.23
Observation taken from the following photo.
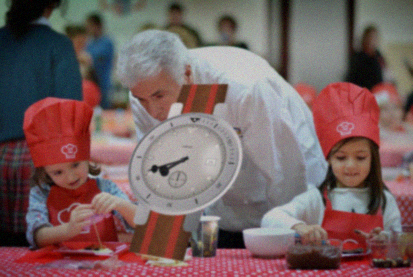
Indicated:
7.41
